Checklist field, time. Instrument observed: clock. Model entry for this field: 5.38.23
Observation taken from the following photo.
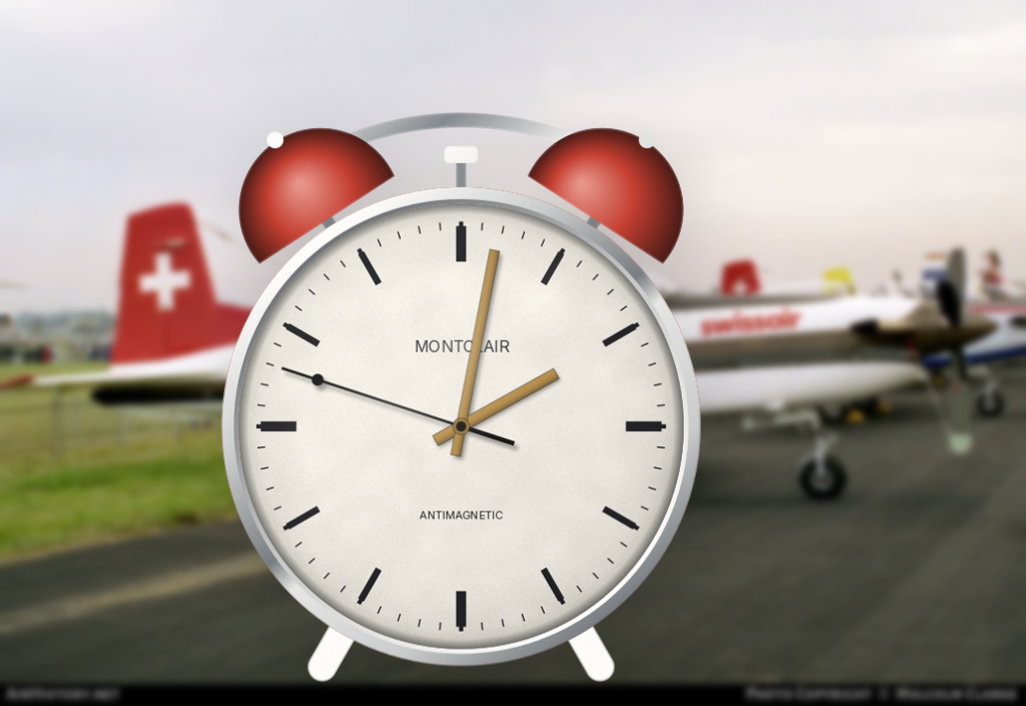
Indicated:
2.01.48
